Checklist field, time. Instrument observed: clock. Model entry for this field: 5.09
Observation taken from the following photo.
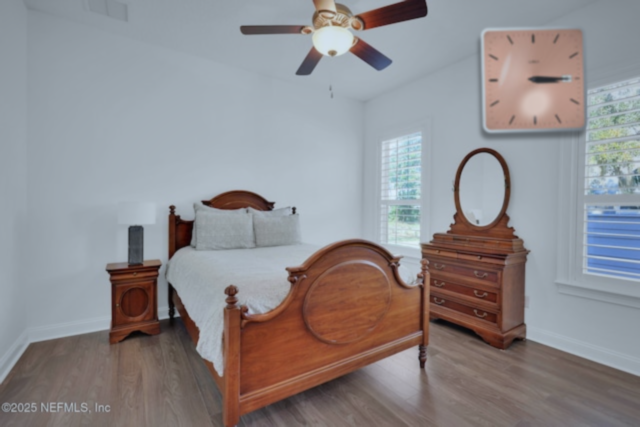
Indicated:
3.15
